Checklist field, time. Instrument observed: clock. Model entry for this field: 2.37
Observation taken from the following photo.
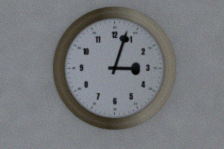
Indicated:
3.03
